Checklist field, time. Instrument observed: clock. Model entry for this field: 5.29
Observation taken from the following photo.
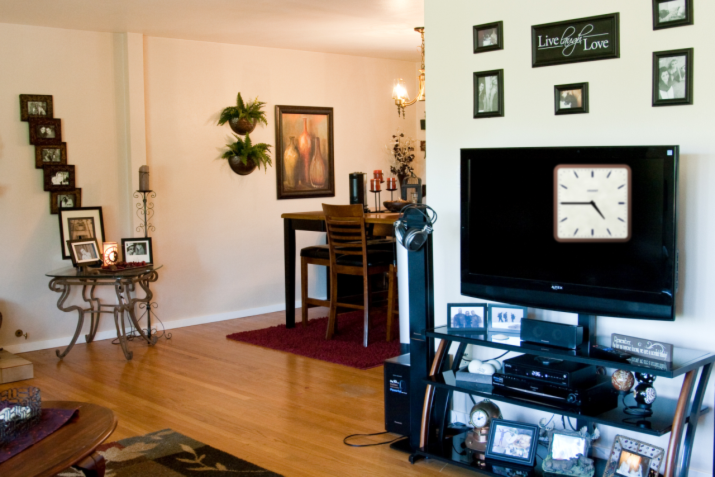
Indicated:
4.45
